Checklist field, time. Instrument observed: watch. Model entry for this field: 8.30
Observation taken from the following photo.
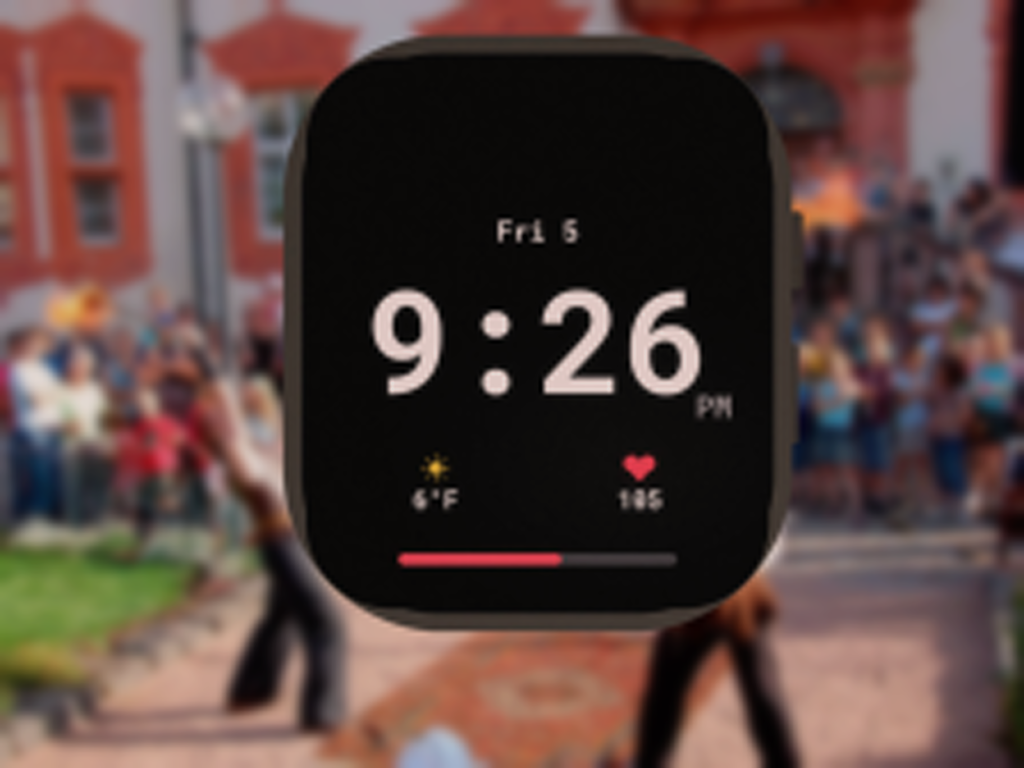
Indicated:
9.26
